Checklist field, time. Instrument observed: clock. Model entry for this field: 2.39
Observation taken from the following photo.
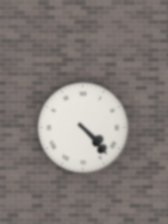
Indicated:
4.23
